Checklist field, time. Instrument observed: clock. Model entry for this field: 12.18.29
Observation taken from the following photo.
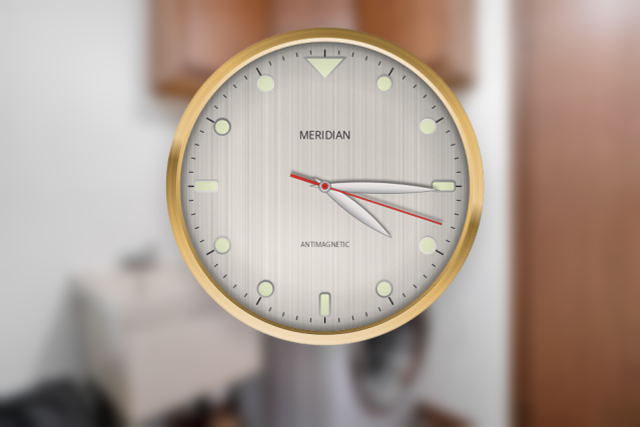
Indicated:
4.15.18
